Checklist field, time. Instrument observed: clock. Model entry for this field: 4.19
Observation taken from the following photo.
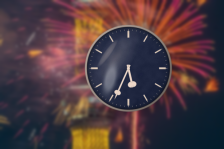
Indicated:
5.34
